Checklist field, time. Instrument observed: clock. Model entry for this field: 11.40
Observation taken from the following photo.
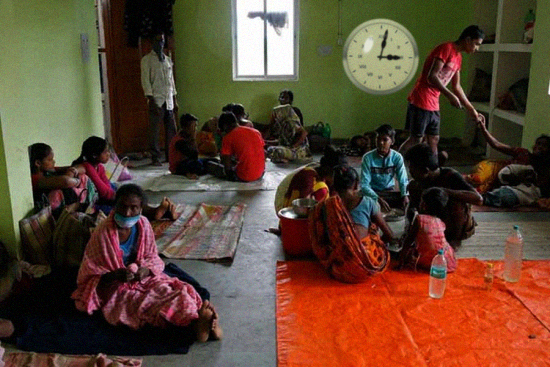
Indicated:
3.02
